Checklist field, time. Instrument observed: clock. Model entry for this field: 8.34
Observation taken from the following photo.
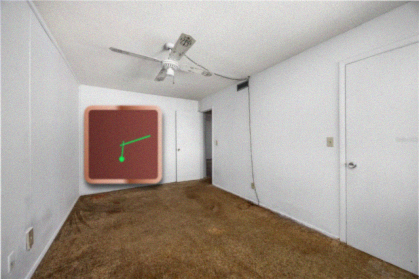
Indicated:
6.12
